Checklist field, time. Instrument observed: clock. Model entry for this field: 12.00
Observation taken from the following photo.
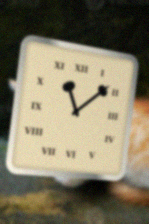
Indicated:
11.08
